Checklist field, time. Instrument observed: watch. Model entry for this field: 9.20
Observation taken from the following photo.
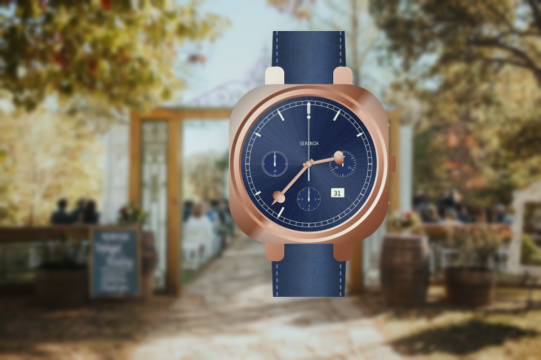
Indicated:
2.37
